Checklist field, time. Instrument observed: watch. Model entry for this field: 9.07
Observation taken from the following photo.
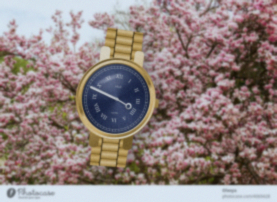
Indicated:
3.48
